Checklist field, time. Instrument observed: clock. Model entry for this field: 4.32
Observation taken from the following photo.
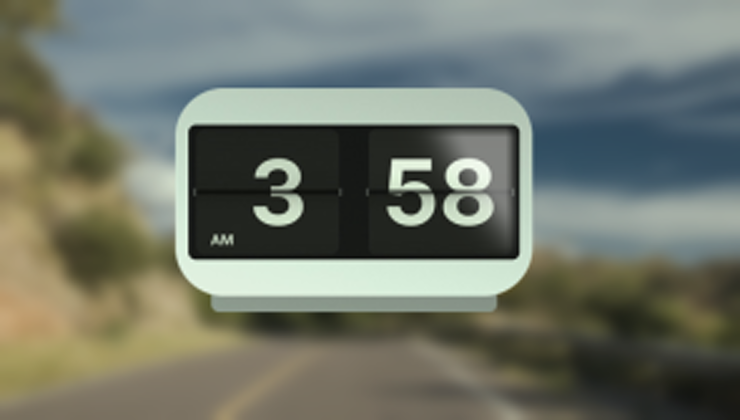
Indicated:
3.58
